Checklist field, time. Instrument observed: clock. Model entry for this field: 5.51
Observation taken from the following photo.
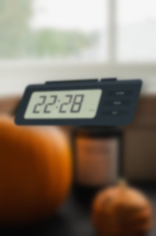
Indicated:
22.28
